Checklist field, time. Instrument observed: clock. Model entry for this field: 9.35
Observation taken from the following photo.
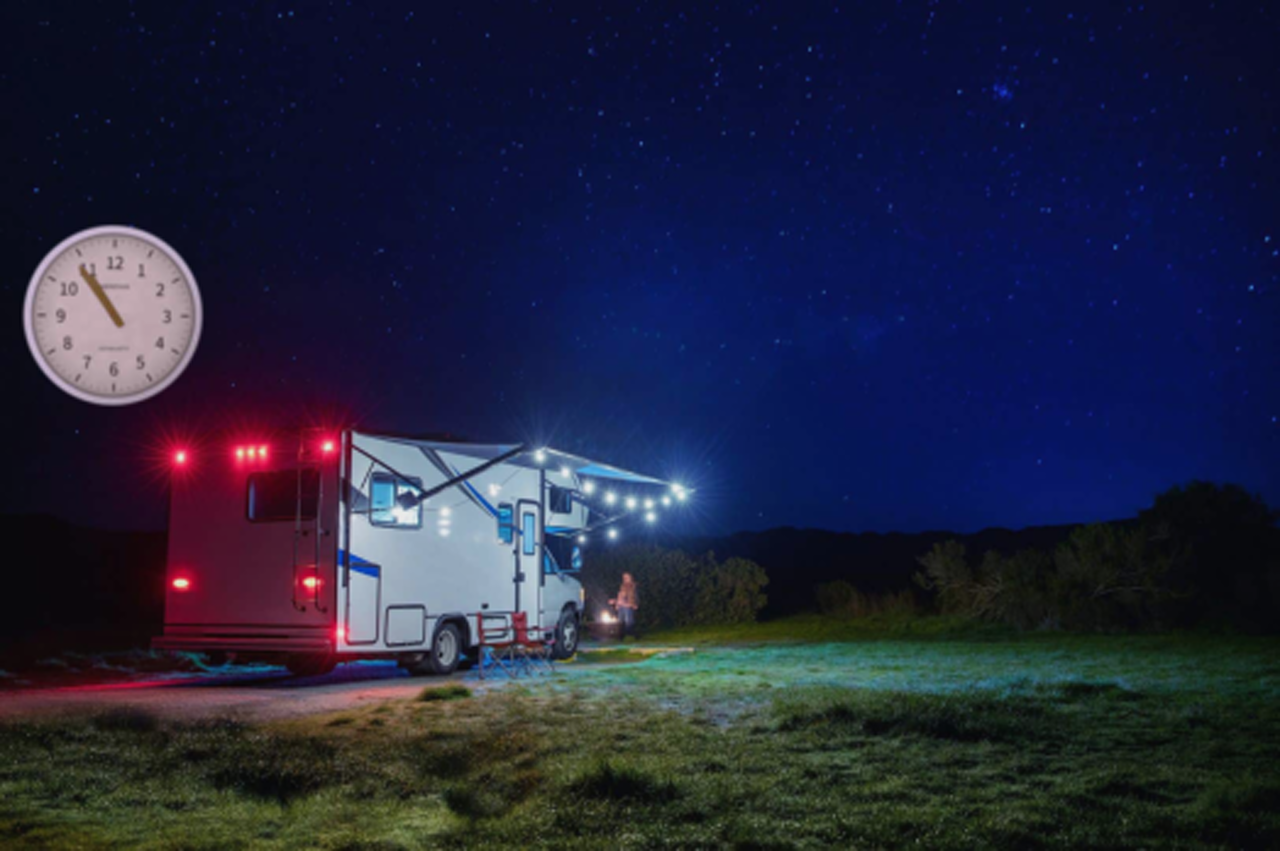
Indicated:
10.54
